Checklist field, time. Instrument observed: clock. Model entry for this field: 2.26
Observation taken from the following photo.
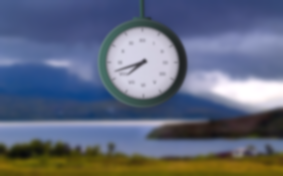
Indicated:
7.42
